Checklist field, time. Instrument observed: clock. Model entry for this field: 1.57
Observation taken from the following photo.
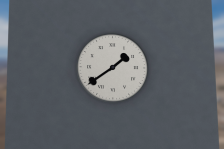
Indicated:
1.39
